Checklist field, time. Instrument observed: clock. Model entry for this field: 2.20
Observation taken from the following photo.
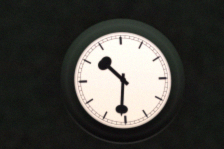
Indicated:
10.31
